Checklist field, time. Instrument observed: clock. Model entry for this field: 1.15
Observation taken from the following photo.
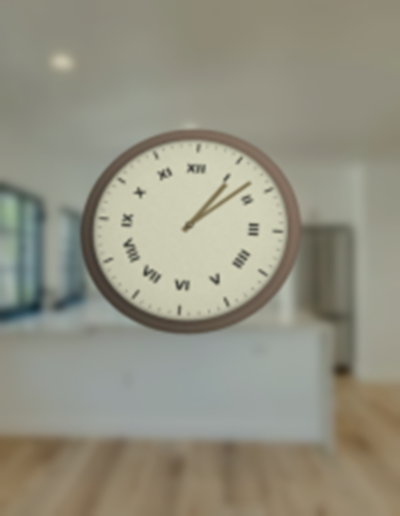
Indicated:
1.08
